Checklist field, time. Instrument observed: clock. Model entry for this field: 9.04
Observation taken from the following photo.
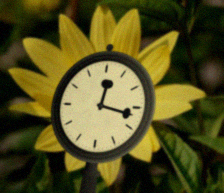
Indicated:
12.17
